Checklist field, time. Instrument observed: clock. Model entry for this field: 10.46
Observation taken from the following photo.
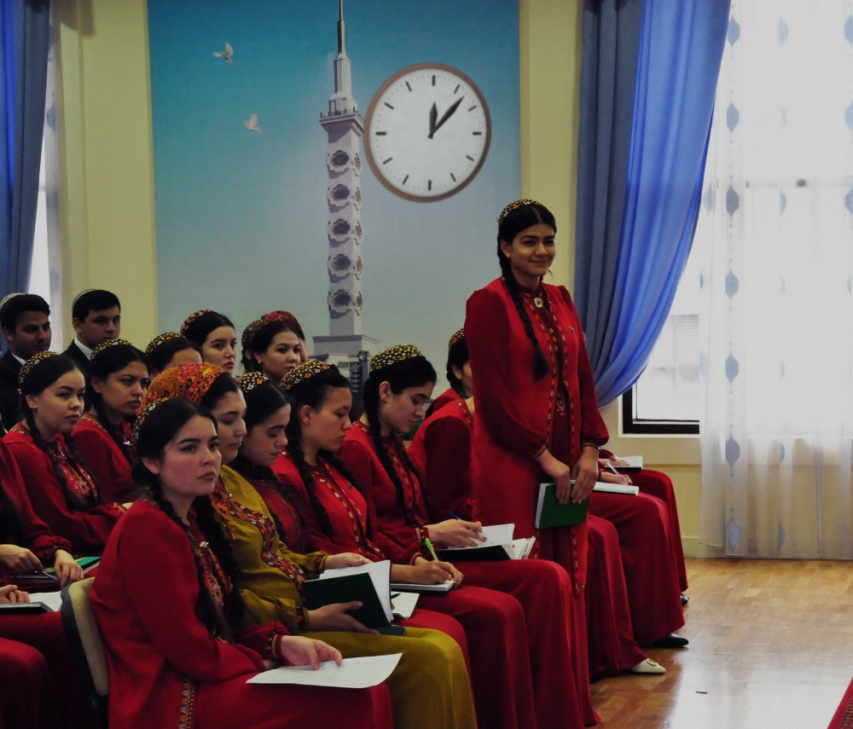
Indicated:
12.07
